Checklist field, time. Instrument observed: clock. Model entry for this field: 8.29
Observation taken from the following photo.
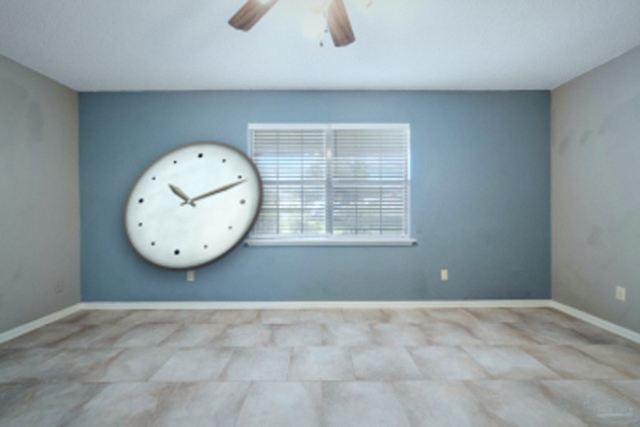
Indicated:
10.11
